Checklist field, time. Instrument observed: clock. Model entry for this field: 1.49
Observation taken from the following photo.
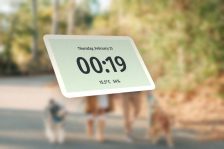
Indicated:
0.19
